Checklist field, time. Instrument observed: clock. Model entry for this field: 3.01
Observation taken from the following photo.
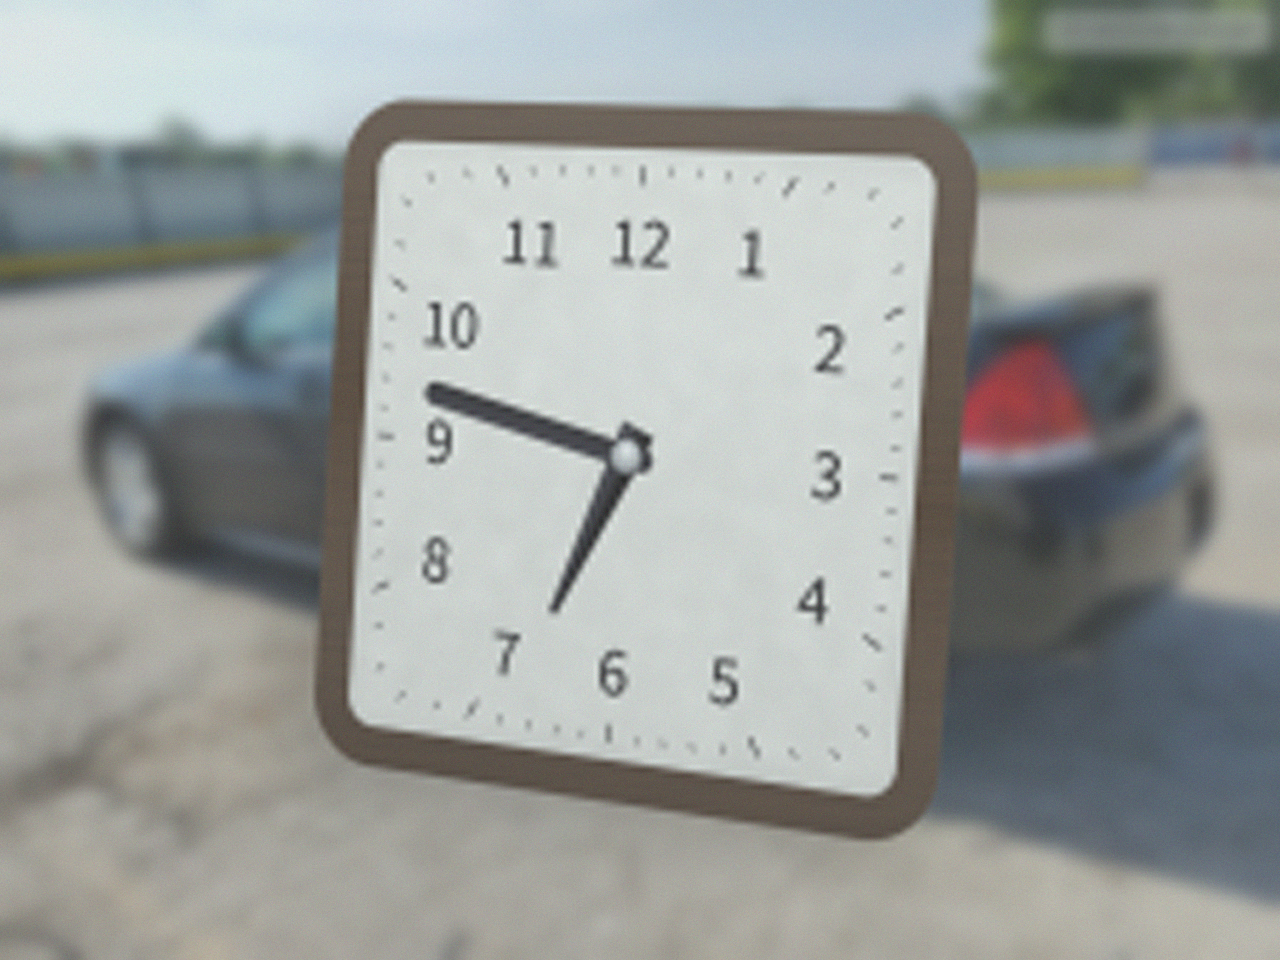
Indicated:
6.47
